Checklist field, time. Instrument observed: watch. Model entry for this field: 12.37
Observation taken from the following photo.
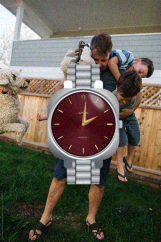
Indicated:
2.01
